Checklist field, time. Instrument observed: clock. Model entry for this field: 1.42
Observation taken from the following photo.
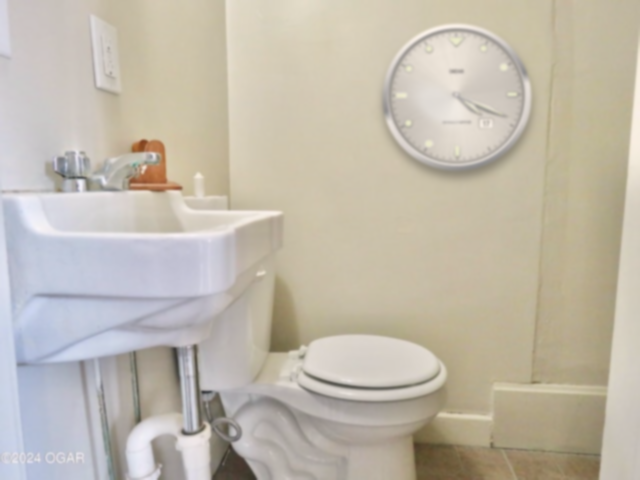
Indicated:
4.19
